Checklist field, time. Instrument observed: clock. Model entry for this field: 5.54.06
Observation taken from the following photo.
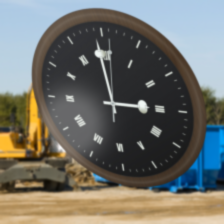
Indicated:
2.59.01
